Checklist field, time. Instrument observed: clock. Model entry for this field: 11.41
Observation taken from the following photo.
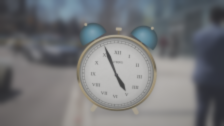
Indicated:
4.56
